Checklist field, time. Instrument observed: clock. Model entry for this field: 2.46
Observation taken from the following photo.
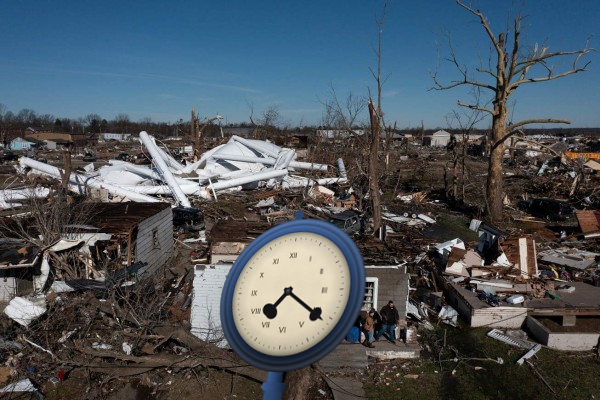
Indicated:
7.21
